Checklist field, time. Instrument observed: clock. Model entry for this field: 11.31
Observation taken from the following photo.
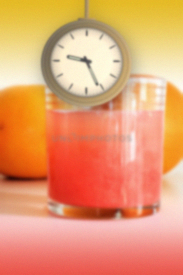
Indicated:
9.26
